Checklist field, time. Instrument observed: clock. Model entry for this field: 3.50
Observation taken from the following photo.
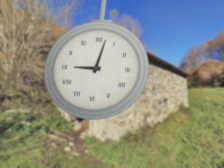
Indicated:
9.02
